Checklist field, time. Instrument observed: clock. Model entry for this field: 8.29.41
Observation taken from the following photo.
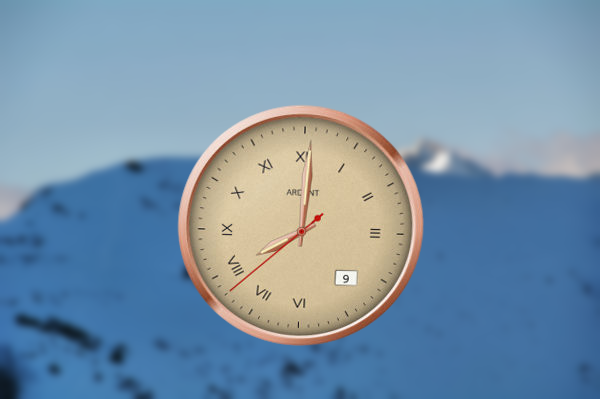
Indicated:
8.00.38
